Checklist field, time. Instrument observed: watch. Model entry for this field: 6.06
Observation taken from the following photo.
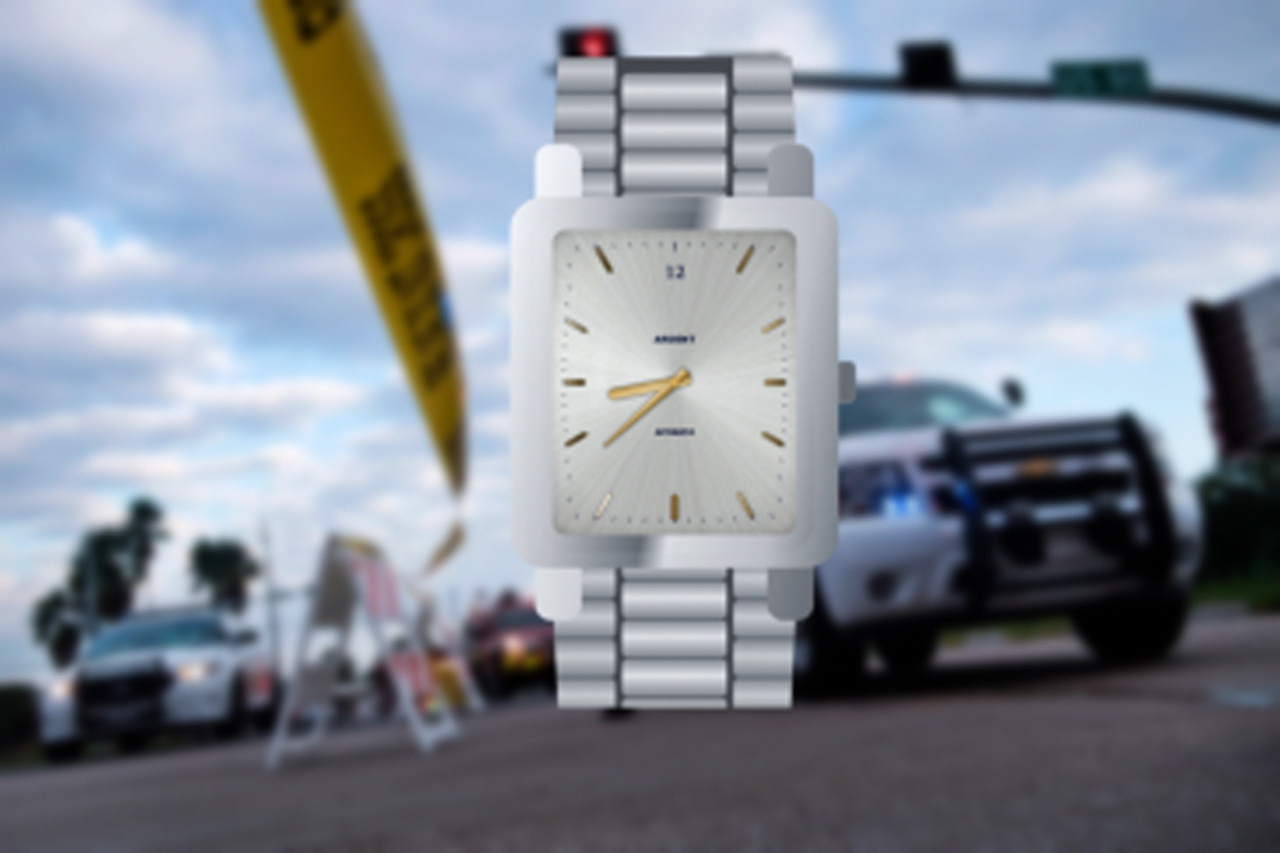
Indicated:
8.38
